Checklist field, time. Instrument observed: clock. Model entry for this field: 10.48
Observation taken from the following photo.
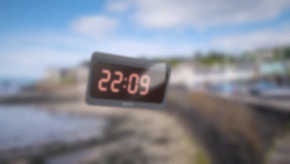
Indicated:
22.09
